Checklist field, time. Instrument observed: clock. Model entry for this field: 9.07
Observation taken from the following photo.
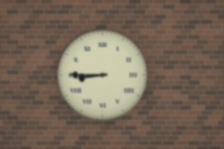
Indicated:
8.45
